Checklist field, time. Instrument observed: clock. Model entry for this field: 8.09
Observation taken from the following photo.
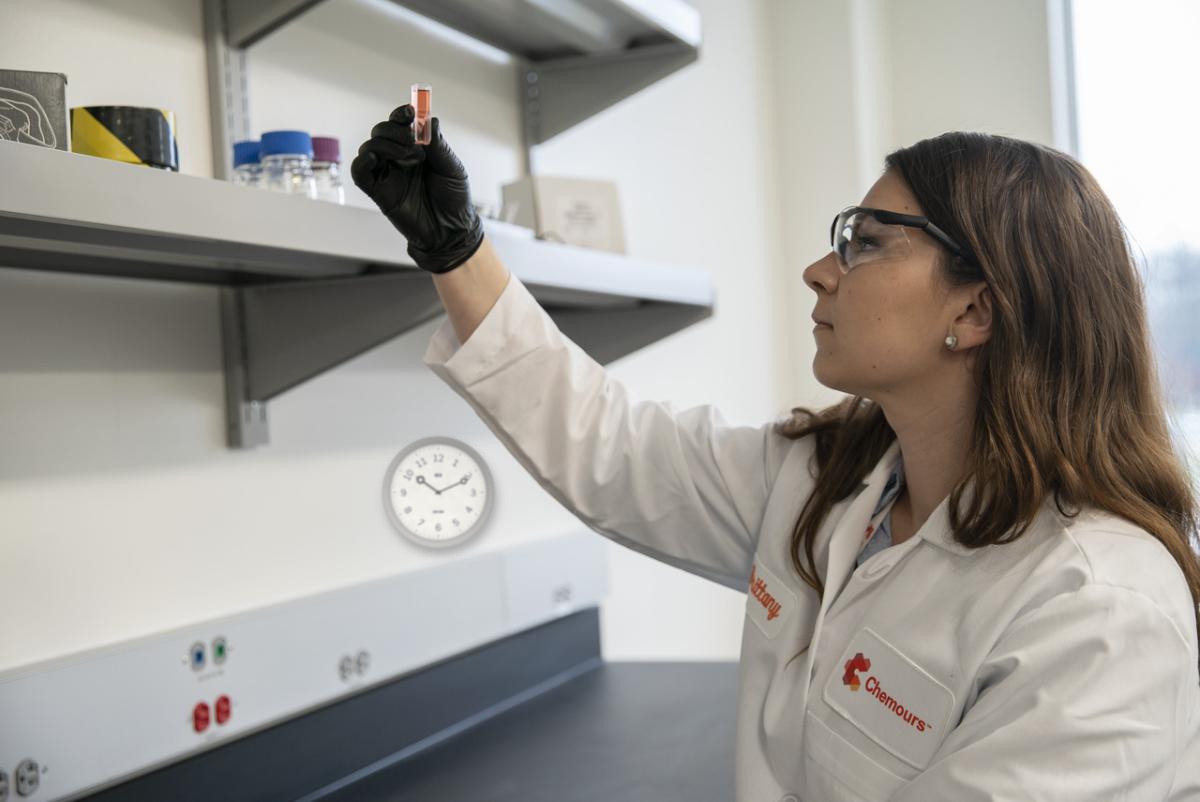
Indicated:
10.11
